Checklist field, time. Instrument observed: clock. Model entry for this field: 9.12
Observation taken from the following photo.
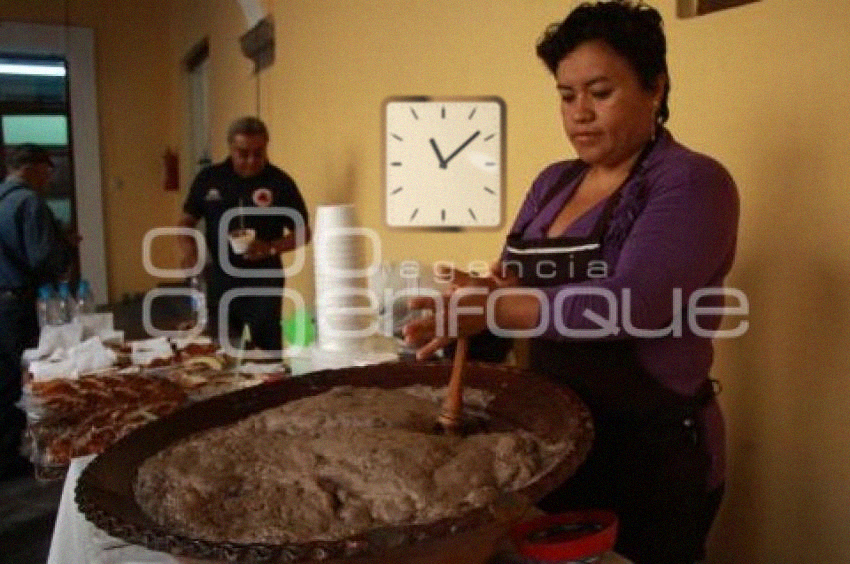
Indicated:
11.08
